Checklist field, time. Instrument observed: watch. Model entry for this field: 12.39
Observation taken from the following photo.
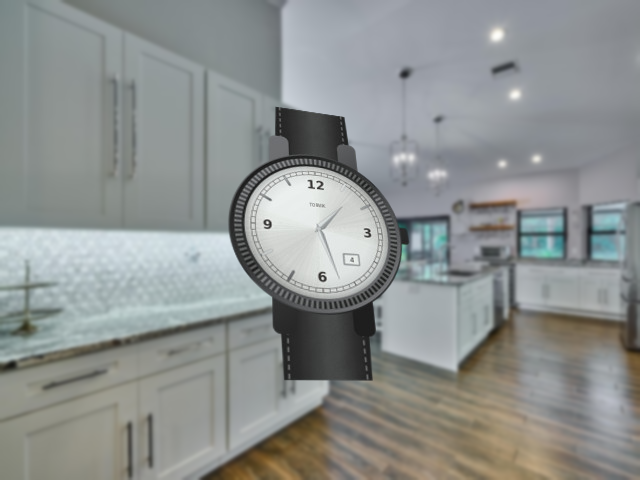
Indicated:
1.27
